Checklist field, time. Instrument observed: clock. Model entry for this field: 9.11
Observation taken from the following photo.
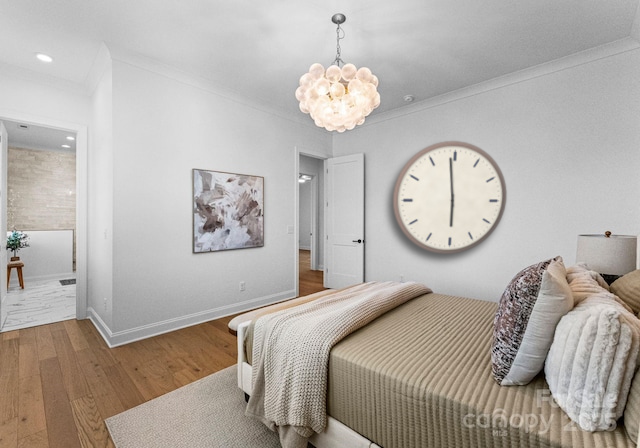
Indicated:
5.59
